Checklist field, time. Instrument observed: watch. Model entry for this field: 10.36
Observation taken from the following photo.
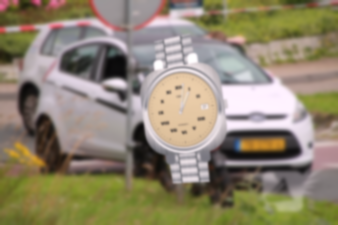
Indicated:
1.02
